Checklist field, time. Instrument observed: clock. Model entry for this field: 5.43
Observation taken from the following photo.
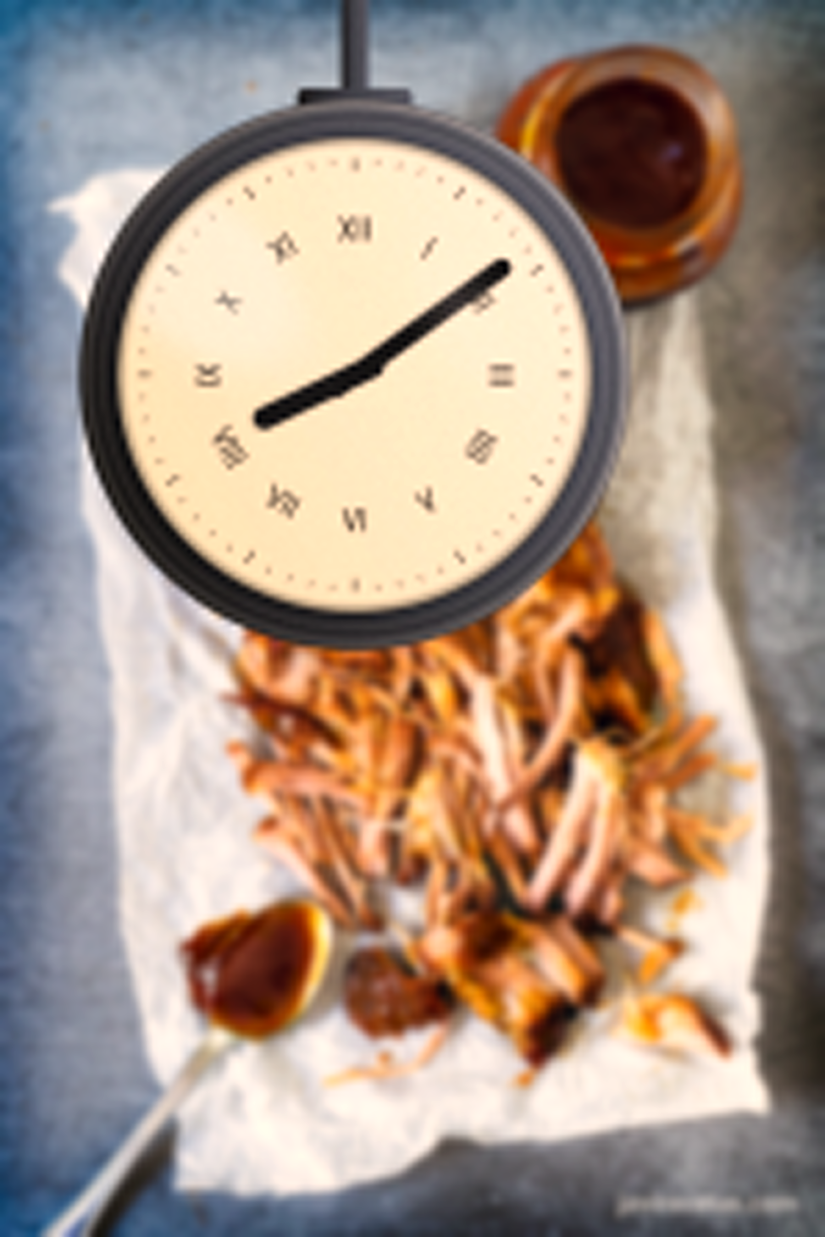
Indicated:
8.09
